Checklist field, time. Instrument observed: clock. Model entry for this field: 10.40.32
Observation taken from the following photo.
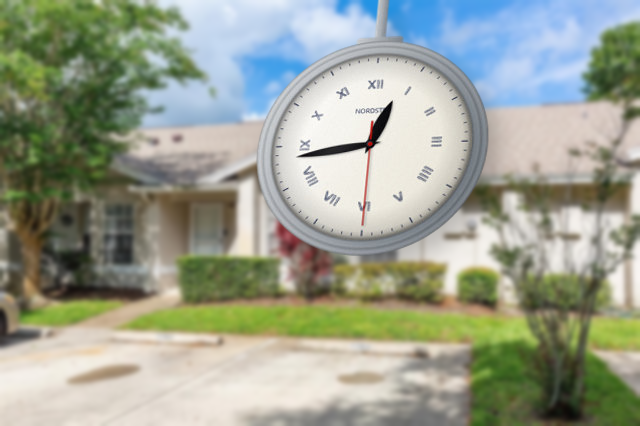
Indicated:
12.43.30
